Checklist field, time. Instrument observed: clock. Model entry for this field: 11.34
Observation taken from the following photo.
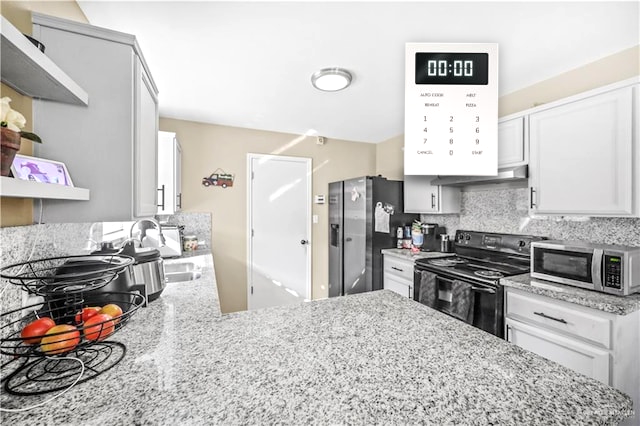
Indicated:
0.00
